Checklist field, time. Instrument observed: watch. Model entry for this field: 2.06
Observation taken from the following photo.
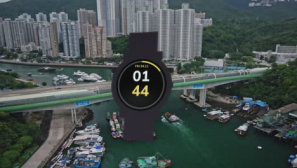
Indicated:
1.44
